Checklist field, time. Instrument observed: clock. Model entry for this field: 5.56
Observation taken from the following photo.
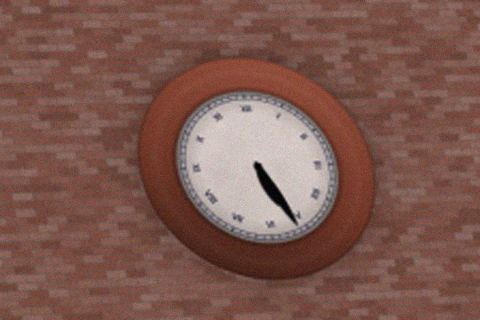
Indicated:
5.26
